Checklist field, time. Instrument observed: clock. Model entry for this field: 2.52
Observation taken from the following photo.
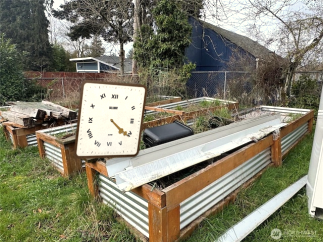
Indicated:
4.21
